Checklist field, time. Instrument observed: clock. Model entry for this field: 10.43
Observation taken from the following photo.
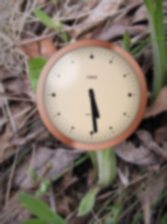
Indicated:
5.29
